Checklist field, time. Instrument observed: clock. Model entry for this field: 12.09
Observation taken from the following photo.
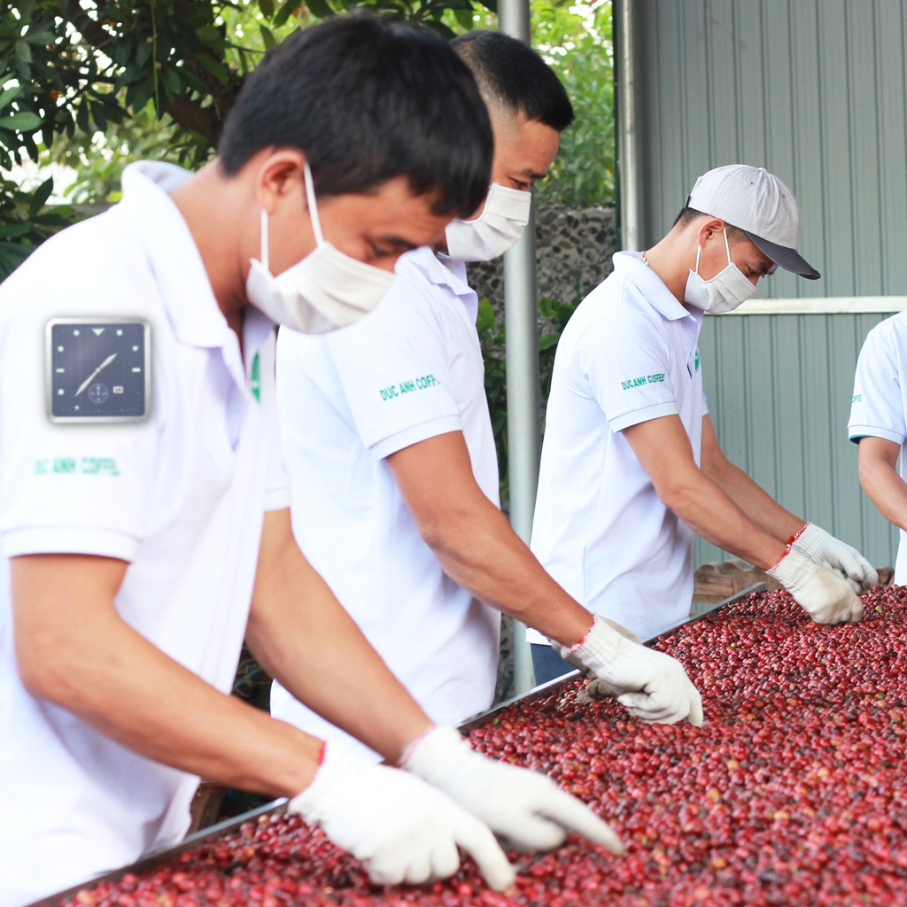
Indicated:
1.37
